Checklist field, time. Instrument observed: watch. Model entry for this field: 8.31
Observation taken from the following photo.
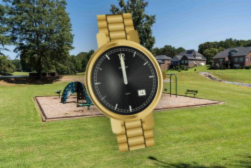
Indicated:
12.00
